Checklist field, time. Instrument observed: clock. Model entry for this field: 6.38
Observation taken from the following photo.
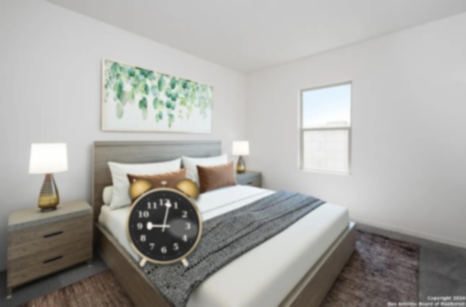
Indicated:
9.02
